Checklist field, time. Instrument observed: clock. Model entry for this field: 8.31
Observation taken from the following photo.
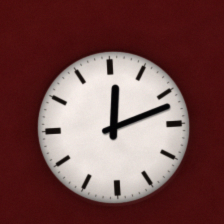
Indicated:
12.12
